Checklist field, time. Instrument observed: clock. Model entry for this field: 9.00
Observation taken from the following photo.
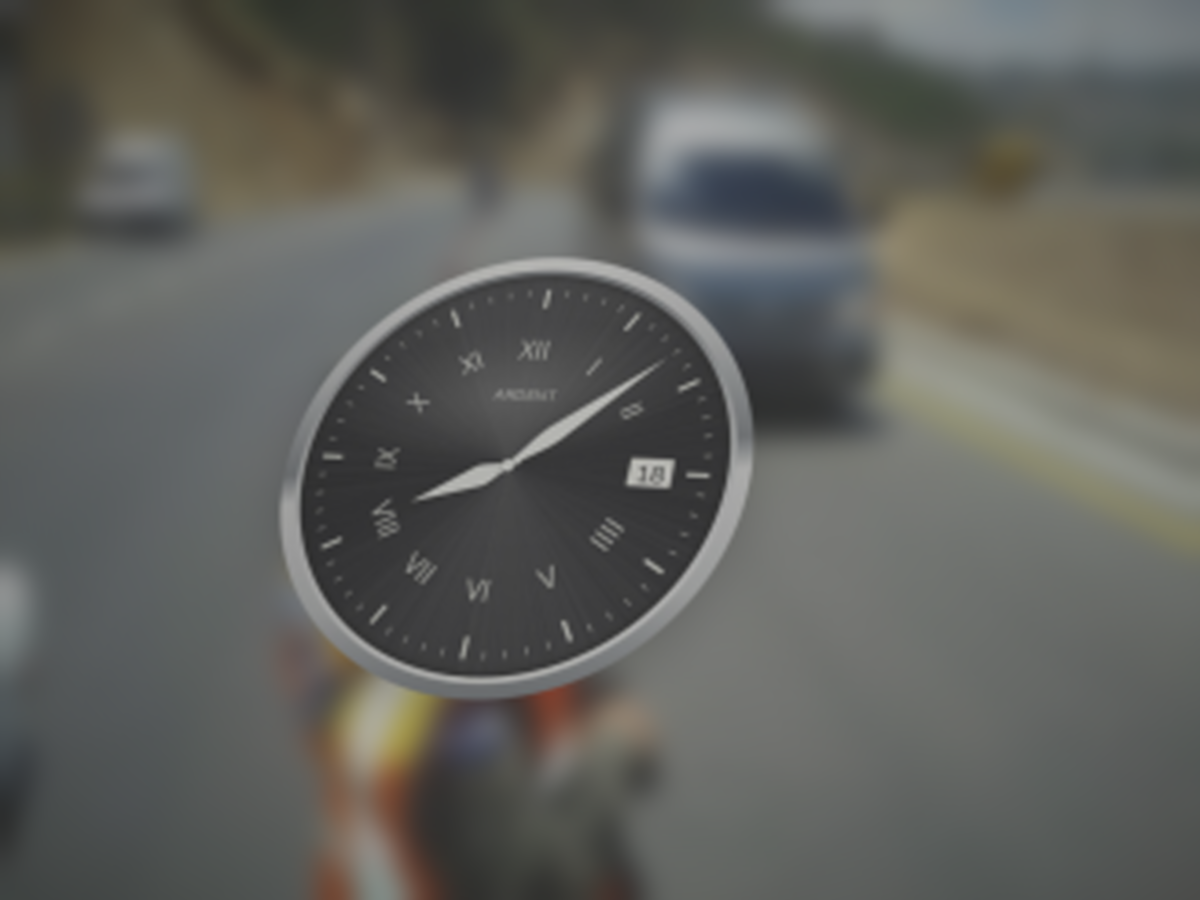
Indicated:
8.08
